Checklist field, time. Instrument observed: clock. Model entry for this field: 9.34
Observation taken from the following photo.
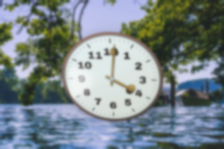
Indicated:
4.01
